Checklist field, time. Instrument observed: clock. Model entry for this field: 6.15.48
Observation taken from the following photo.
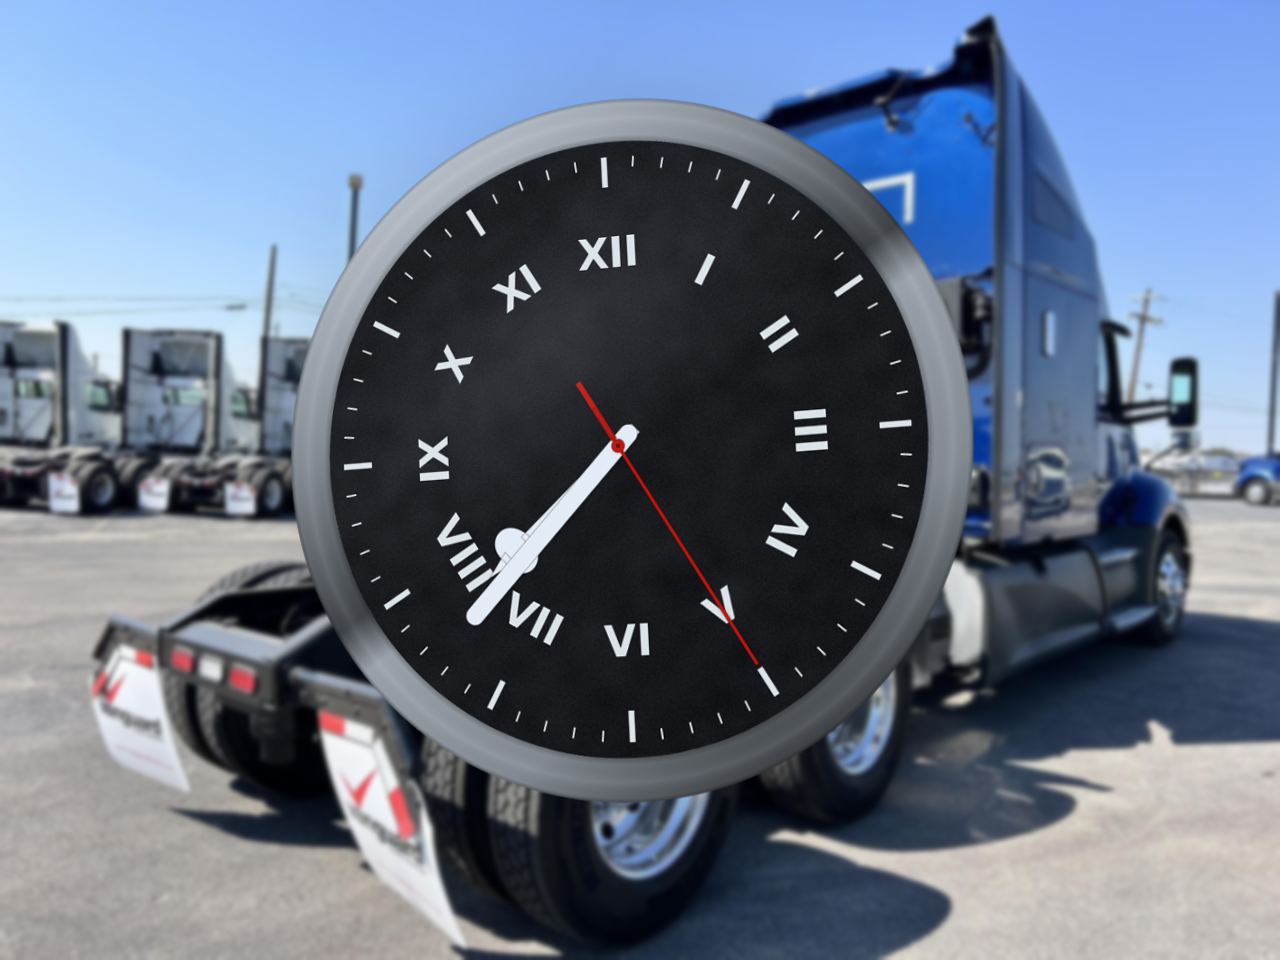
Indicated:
7.37.25
